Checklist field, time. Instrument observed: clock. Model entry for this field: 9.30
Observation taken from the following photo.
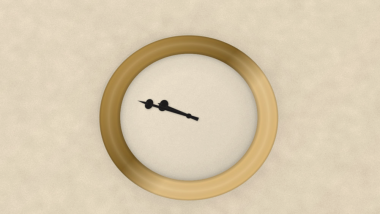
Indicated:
9.48
